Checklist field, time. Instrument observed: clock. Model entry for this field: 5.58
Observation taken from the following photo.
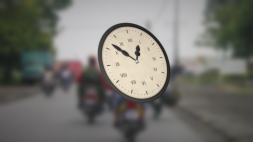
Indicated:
12.52
